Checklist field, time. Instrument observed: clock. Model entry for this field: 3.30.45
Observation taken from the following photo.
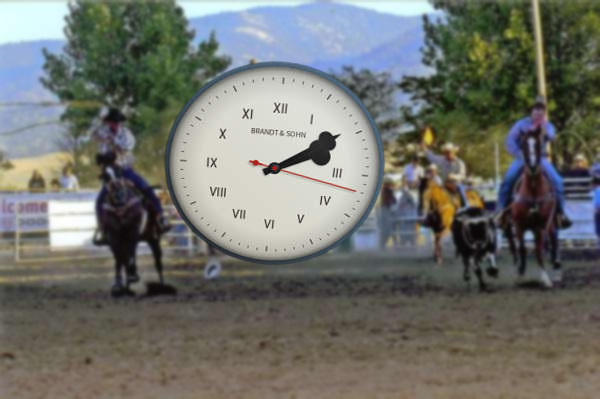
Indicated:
2.09.17
